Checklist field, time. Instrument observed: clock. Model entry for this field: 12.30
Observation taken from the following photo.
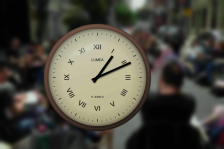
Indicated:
1.11
